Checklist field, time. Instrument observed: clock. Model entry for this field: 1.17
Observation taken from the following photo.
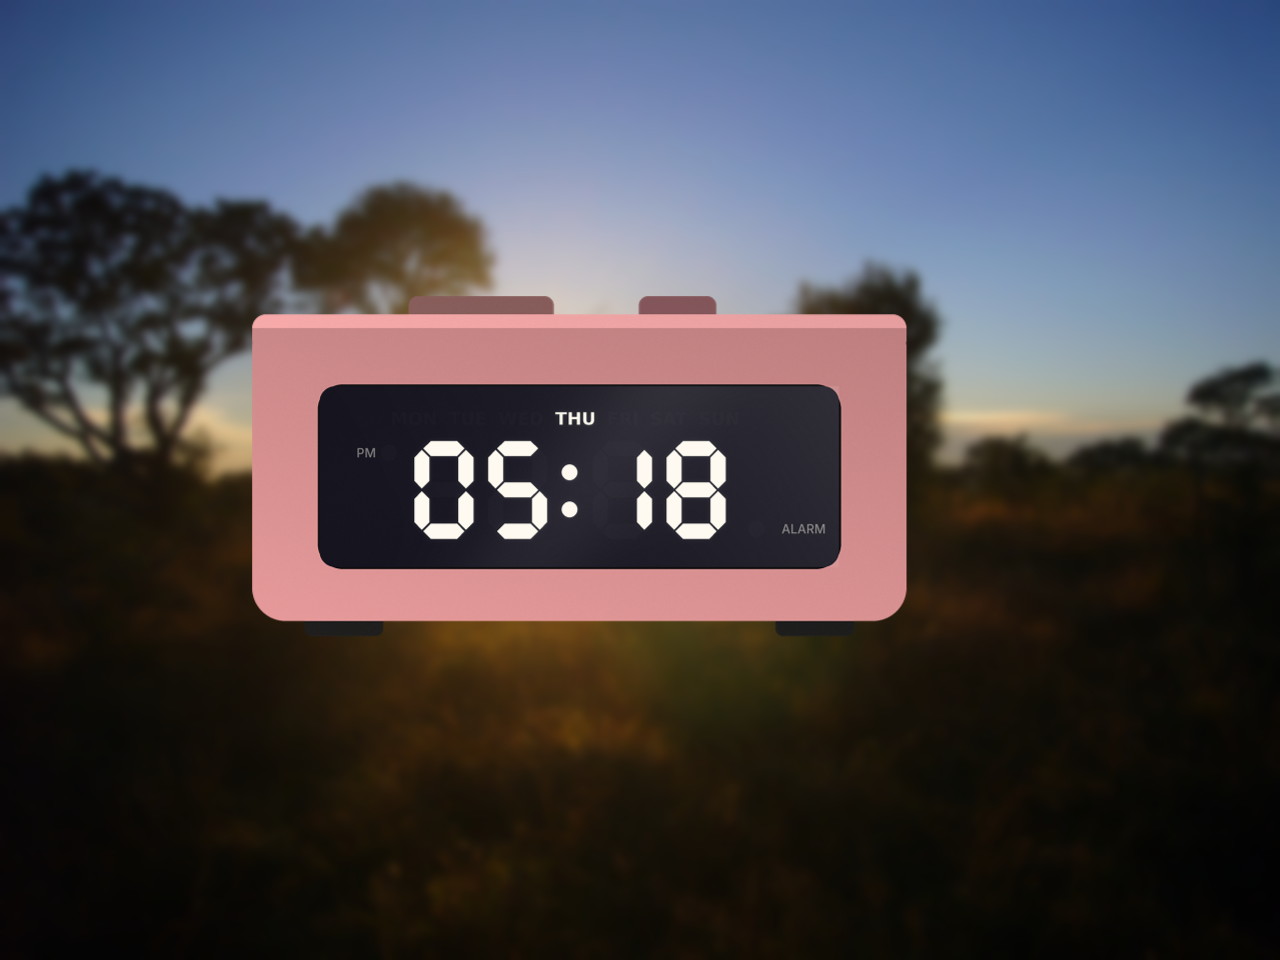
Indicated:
5.18
